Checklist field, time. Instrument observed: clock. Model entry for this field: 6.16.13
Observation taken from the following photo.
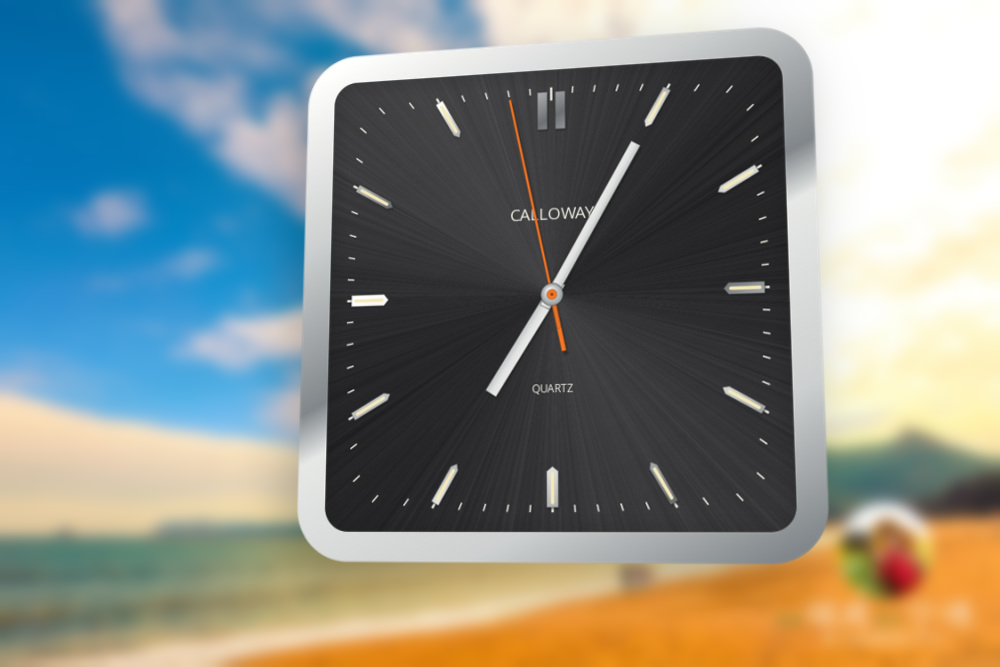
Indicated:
7.04.58
